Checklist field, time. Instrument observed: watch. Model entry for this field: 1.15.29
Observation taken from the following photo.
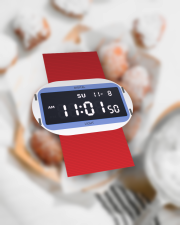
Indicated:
11.01.50
